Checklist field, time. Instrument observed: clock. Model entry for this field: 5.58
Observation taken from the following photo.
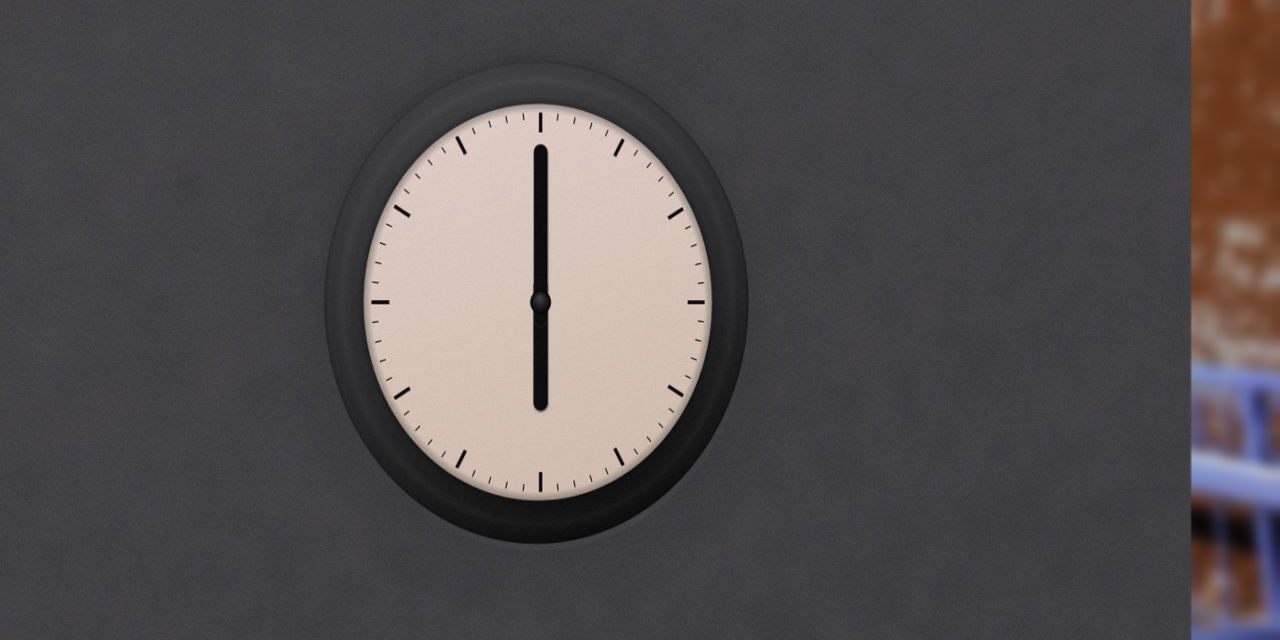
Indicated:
6.00
